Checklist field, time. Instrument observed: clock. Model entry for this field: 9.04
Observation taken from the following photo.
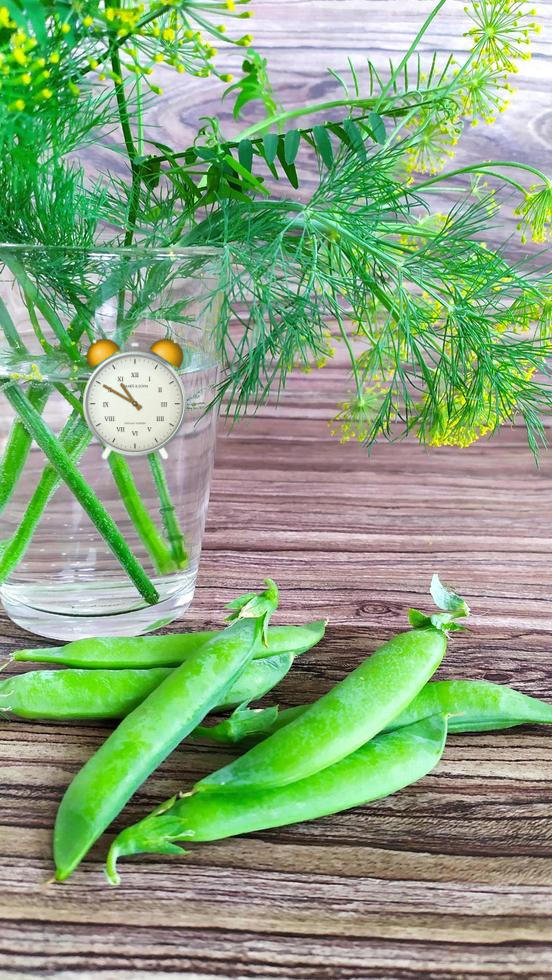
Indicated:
10.50
